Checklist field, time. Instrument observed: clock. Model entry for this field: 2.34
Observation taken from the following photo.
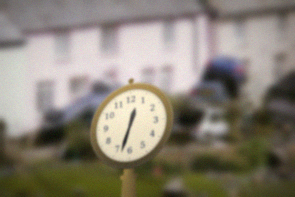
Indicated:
12.33
